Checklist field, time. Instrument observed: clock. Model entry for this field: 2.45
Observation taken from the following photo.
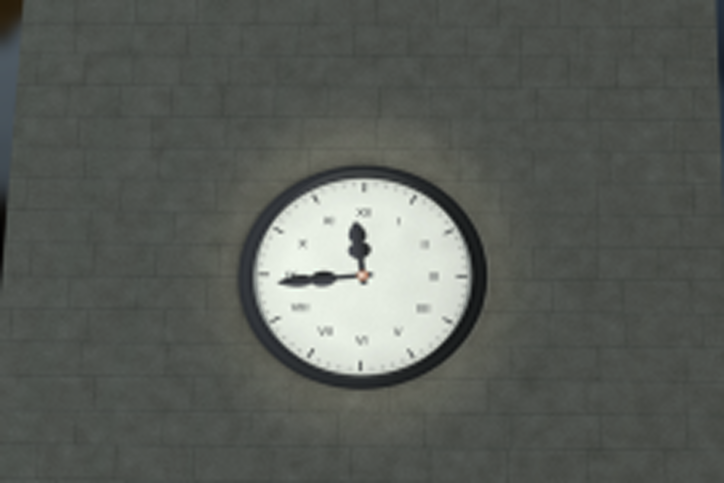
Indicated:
11.44
